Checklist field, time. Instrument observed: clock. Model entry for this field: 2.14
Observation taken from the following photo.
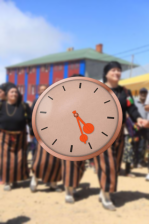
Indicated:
4.26
